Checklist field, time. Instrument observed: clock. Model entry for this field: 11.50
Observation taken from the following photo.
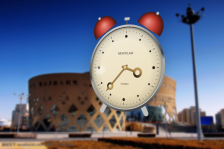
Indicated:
3.37
